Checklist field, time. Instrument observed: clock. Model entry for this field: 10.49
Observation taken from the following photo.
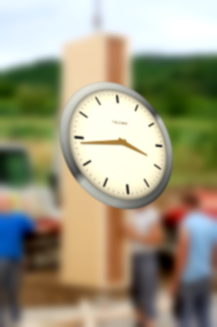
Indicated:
3.44
